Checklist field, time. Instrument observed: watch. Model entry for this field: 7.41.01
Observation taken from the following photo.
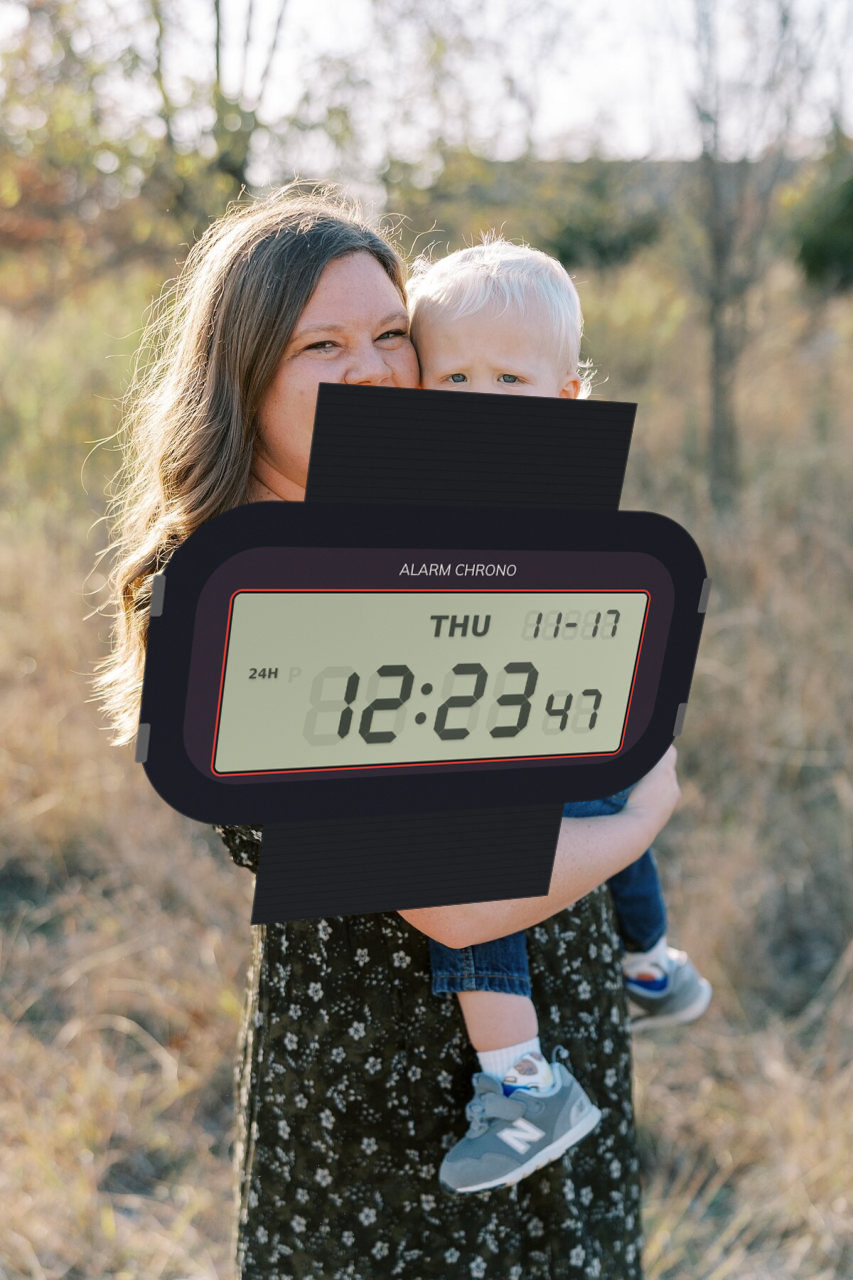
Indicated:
12.23.47
